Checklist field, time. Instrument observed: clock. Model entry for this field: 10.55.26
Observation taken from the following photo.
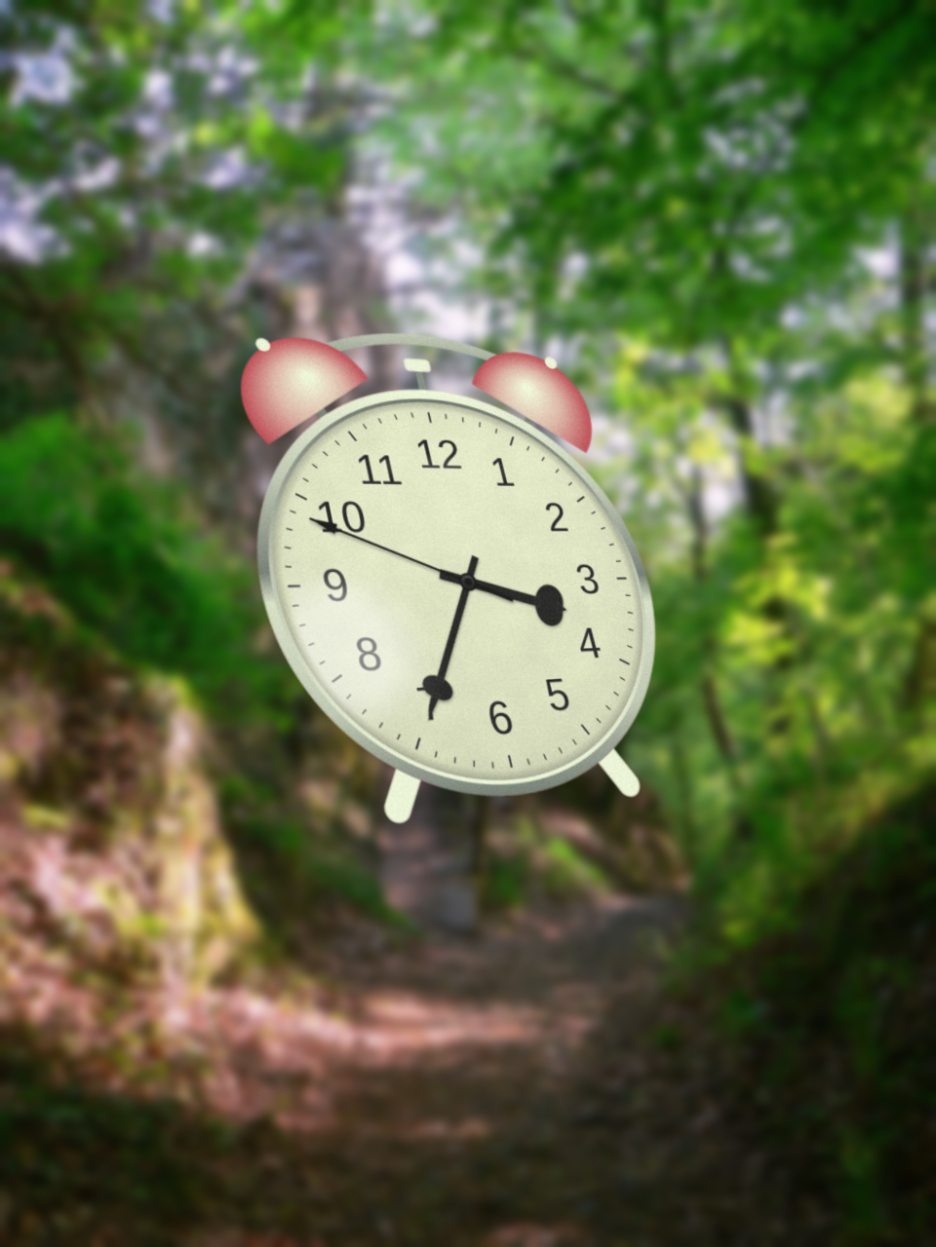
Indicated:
3.34.49
